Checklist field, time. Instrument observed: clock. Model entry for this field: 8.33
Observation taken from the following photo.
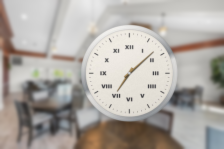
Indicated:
7.08
